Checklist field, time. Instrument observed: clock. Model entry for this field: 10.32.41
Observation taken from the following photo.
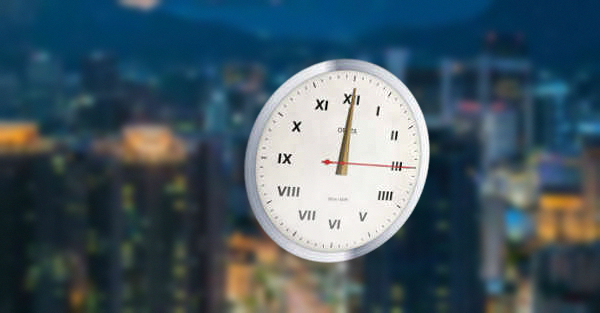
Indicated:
12.00.15
